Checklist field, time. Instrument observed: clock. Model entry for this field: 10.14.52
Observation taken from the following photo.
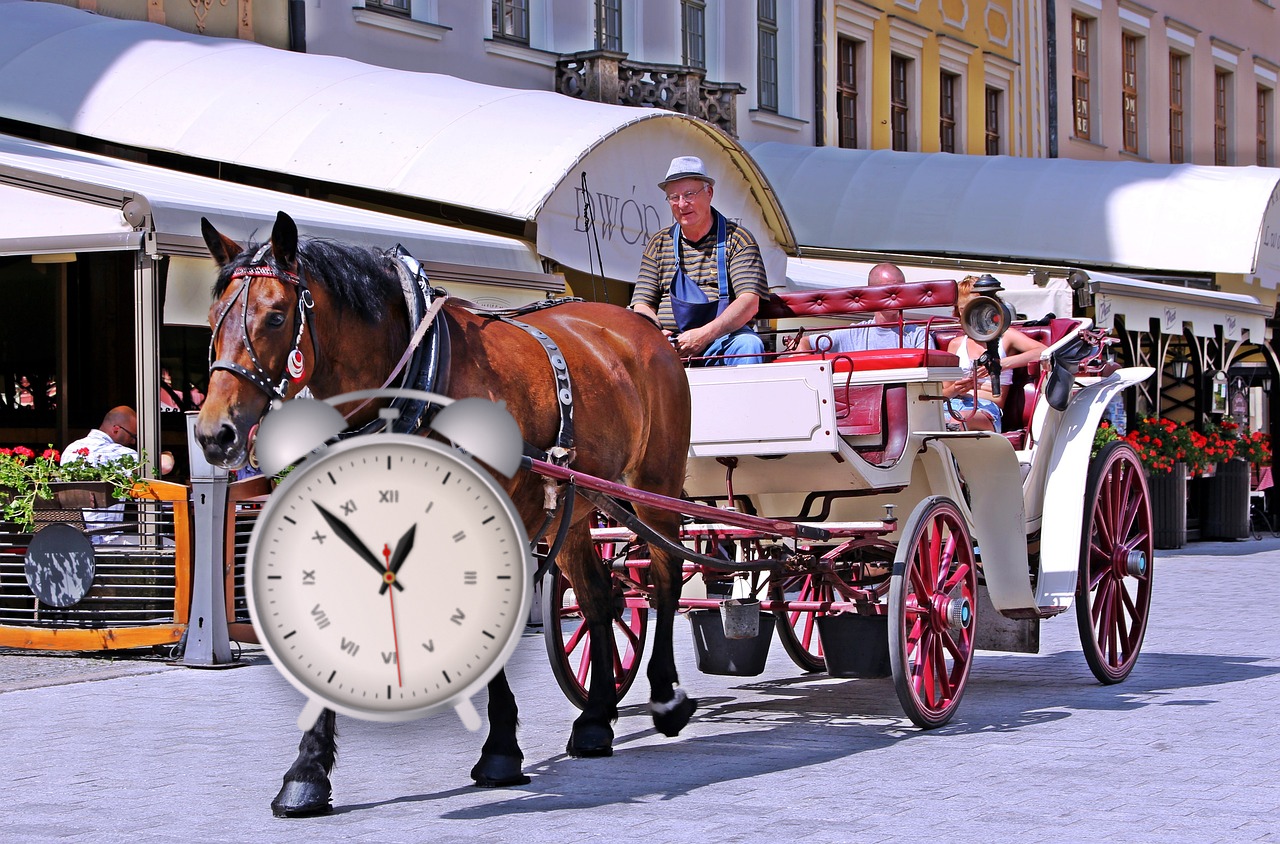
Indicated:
12.52.29
